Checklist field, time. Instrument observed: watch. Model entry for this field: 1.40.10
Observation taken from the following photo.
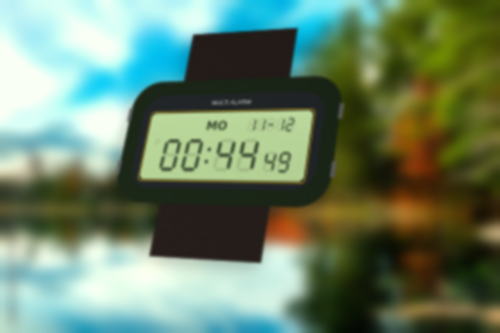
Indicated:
0.44.49
